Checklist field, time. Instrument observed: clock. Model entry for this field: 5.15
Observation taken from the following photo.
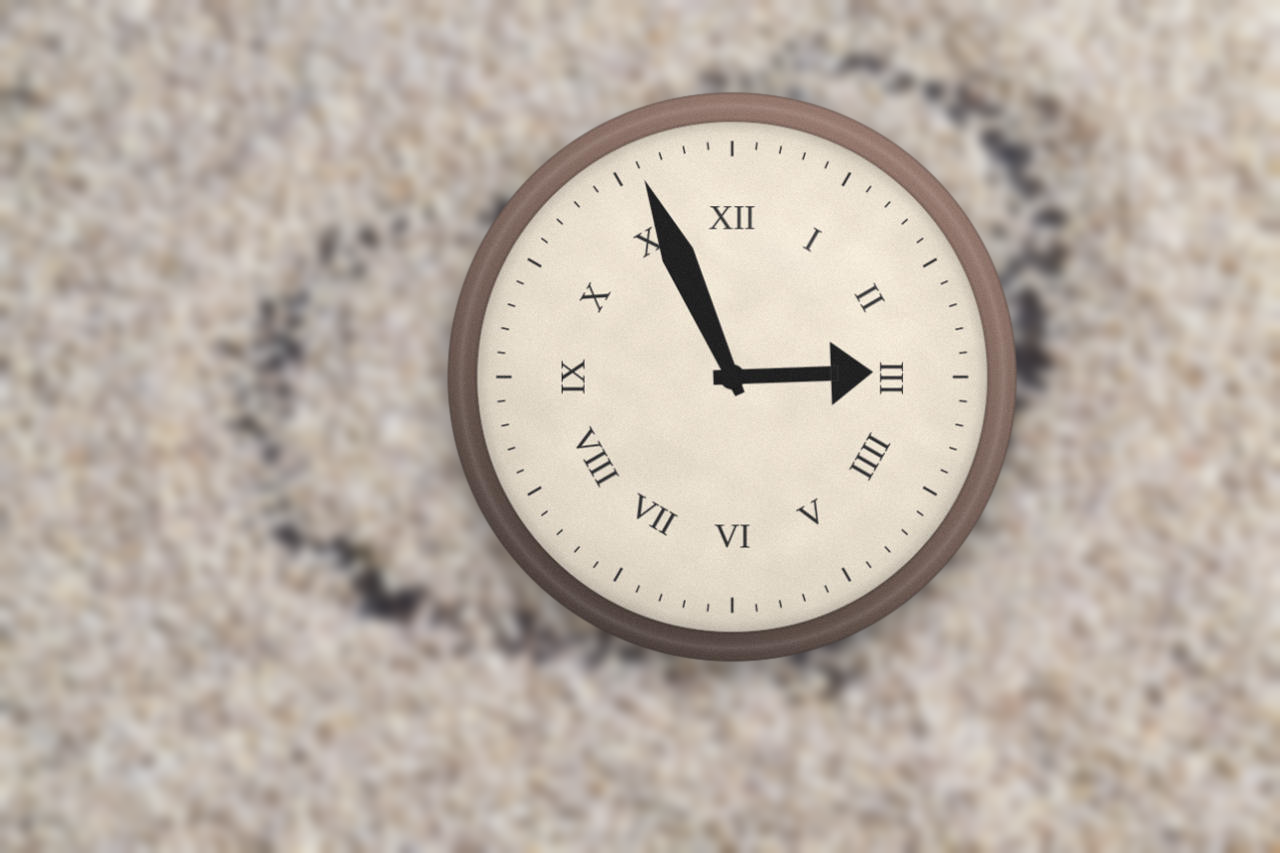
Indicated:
2.56
